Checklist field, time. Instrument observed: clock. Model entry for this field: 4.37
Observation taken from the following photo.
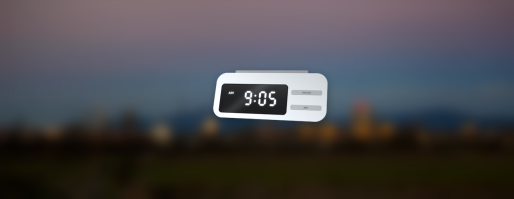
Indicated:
9.05
